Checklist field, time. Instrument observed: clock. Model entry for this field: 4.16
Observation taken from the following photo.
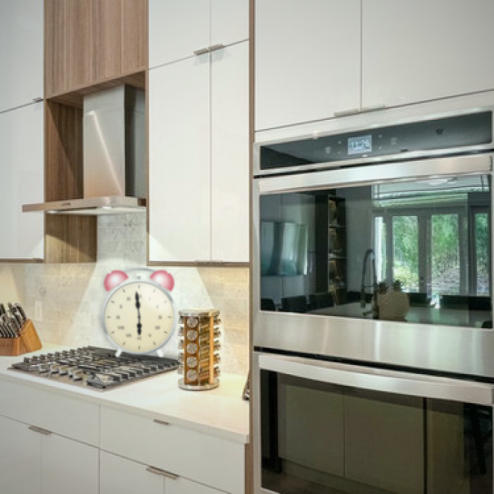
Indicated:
5.59
